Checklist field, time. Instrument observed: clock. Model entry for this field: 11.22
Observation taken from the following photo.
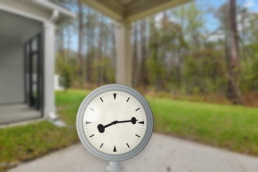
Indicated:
8.14
